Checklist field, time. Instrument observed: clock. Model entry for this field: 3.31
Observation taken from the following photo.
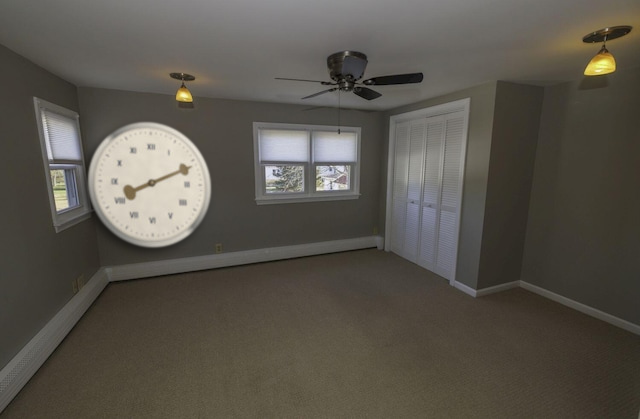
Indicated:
8.11
